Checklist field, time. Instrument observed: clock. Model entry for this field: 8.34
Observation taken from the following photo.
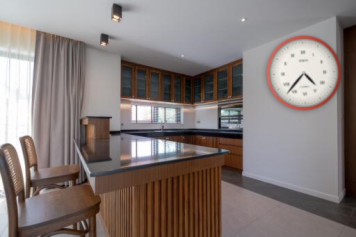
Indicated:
4.37
